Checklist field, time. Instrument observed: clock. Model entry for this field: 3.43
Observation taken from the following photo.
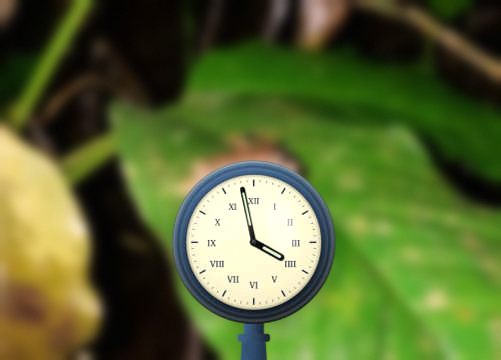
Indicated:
3.58
